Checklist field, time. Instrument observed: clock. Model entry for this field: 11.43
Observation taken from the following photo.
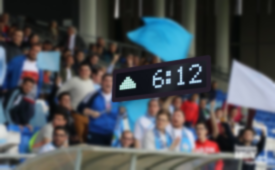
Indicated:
6.12
